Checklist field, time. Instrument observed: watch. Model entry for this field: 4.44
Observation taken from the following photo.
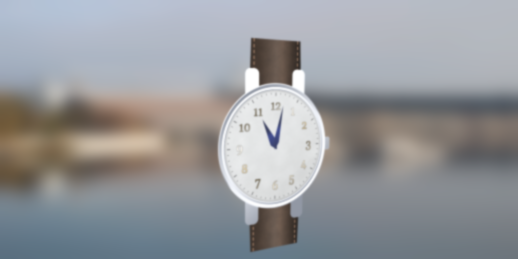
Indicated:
11.02
